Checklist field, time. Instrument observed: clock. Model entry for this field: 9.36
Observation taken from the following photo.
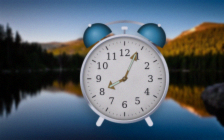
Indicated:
8.04
